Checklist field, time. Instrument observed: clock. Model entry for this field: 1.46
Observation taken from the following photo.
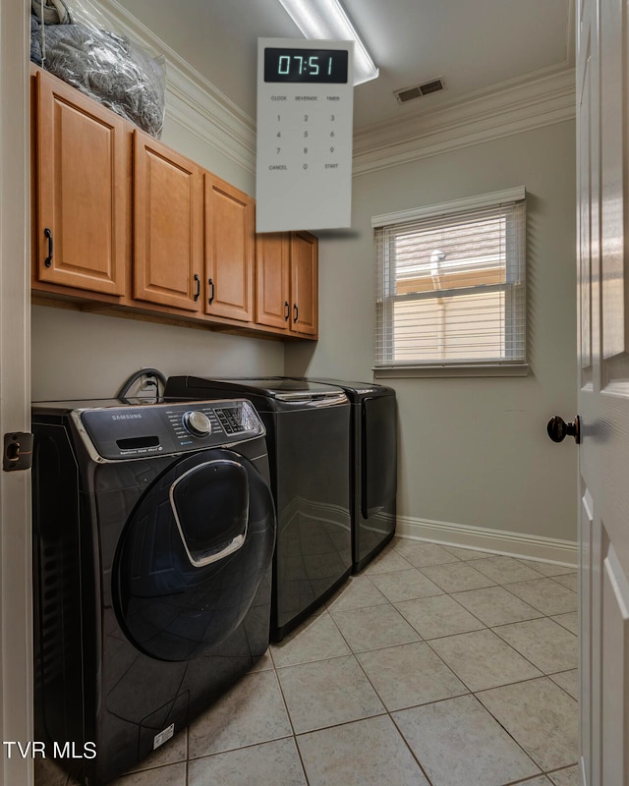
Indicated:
7.51
